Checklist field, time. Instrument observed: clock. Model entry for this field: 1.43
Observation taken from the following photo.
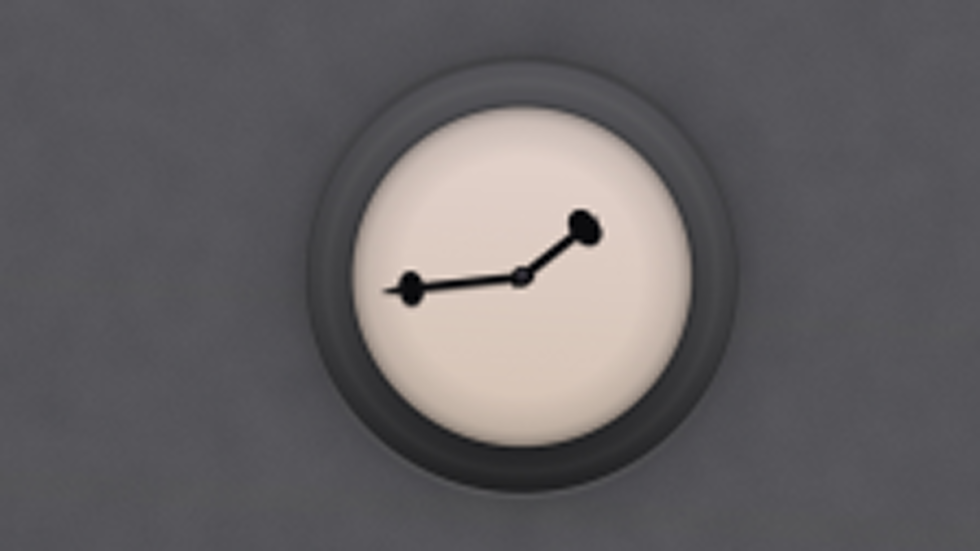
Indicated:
1.44
